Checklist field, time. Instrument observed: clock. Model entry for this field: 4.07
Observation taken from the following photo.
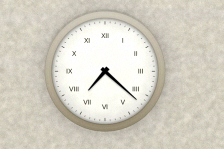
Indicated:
7.22
